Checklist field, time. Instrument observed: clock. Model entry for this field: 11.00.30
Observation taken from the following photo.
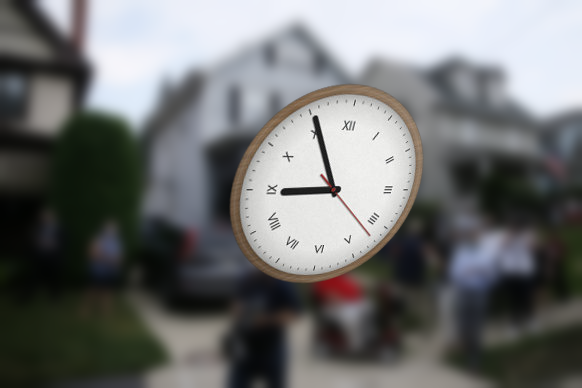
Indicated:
8.55.22
